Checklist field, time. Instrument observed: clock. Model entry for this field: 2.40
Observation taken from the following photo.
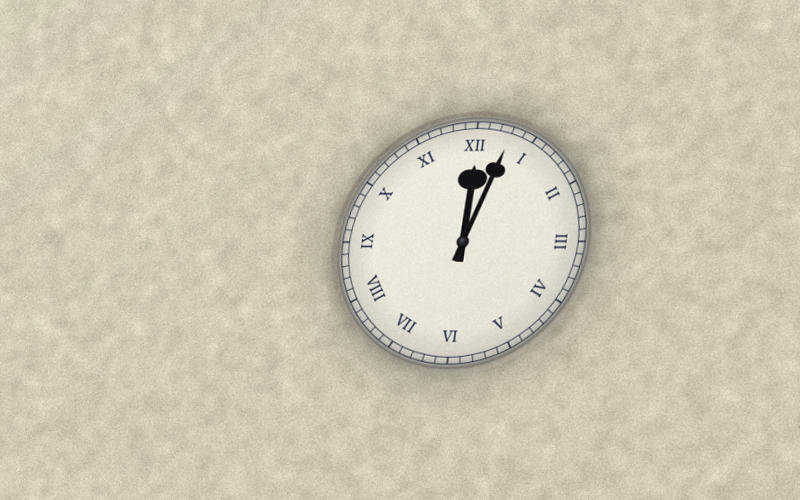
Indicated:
12.03
